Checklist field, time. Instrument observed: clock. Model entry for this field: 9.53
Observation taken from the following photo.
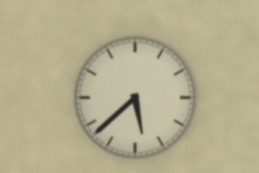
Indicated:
5.38
